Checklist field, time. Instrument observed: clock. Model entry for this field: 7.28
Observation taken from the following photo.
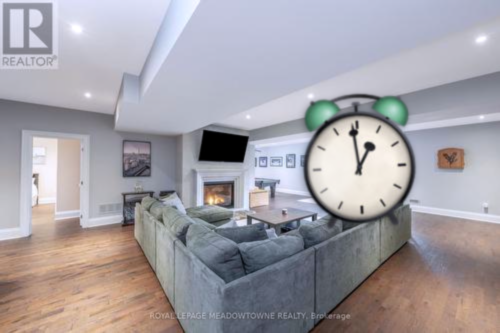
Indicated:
12.59
